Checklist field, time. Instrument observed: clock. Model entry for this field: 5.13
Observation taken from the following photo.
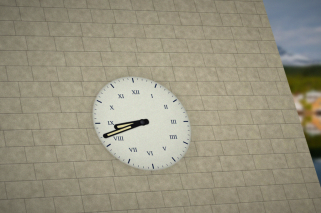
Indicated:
8.42
